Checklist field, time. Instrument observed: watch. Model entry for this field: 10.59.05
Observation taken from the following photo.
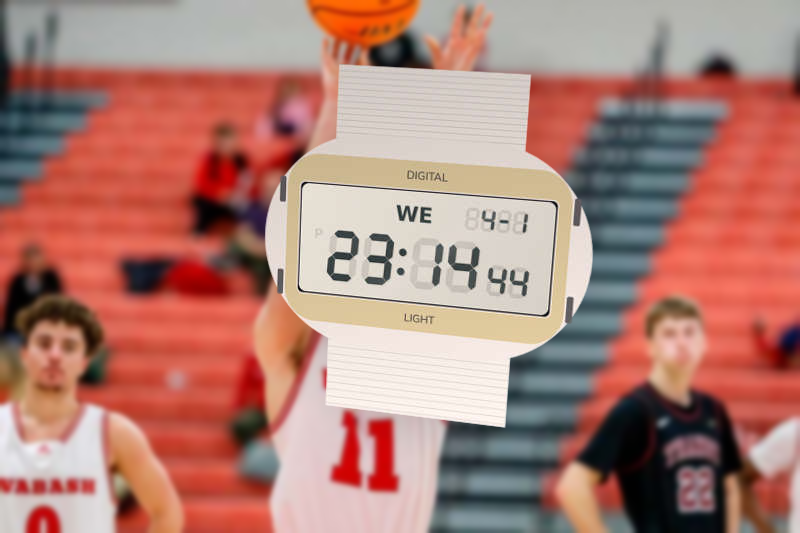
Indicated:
23.14.44
